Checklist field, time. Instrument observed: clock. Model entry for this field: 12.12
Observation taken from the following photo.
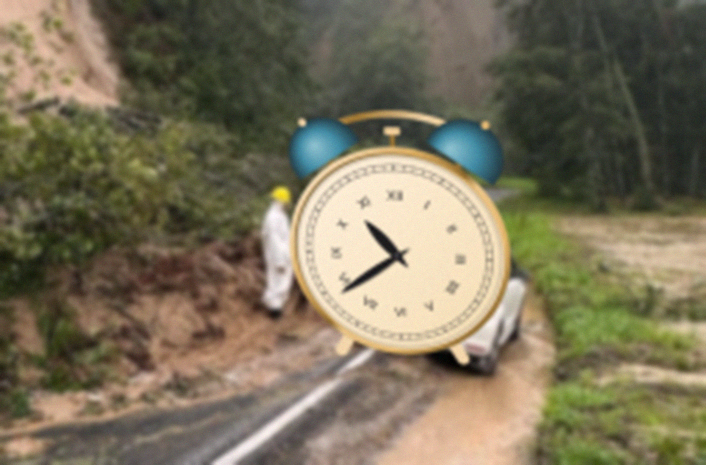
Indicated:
10.39
